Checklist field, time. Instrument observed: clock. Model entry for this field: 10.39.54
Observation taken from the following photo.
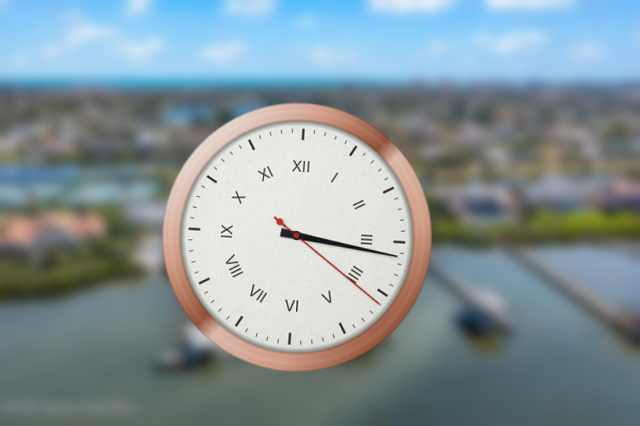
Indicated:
3.16.21
